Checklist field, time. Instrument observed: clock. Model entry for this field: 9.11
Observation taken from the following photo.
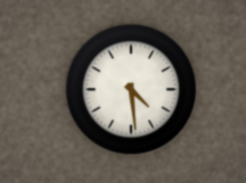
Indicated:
4.29
